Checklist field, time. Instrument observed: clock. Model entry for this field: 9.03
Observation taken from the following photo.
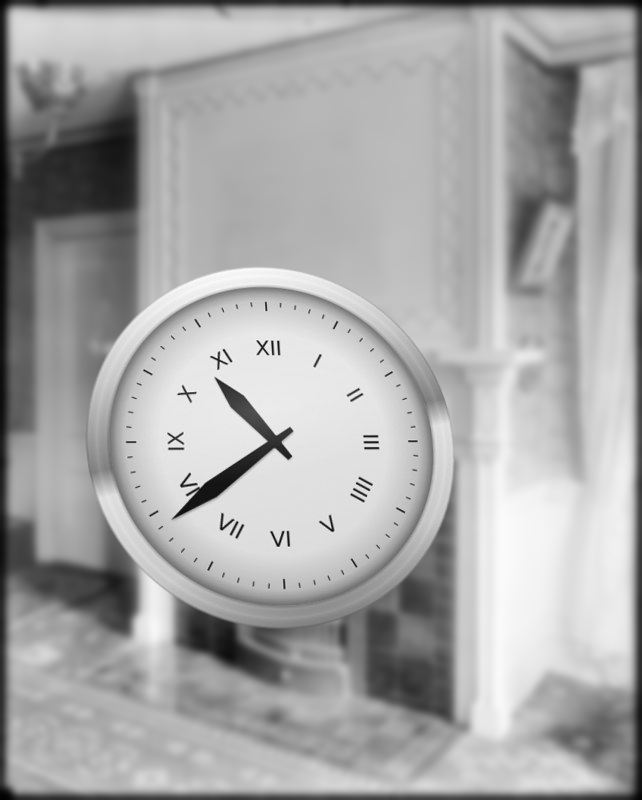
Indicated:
10.39
